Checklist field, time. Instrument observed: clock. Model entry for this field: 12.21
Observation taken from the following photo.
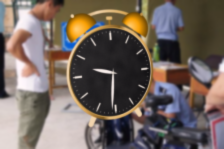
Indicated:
9.31
